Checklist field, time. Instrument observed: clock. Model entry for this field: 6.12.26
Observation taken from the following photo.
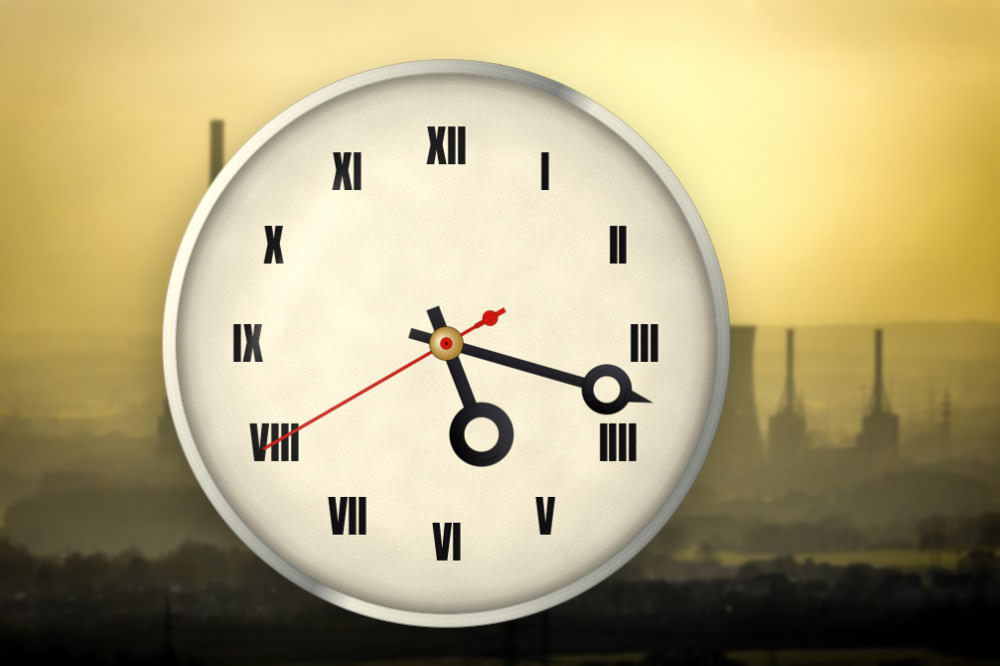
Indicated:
5.17.40
